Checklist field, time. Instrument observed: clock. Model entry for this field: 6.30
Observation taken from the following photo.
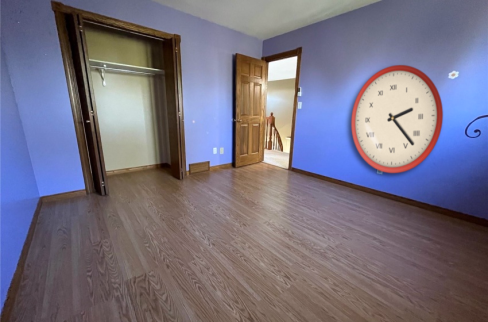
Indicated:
2.23
